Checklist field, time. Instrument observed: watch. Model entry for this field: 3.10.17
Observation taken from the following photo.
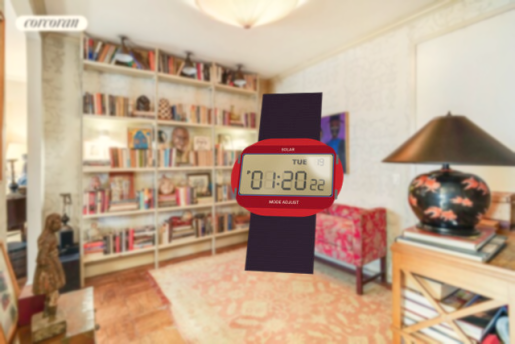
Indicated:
1.20.22
